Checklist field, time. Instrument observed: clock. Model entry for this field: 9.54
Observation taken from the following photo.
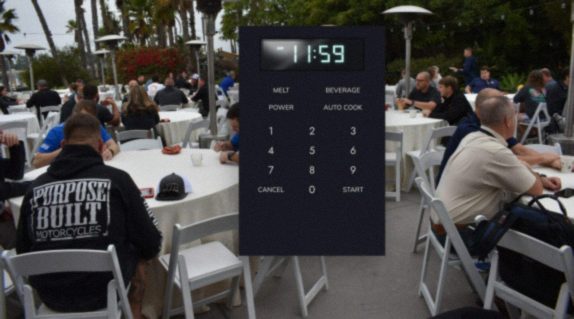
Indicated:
11.59
